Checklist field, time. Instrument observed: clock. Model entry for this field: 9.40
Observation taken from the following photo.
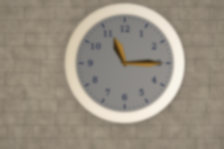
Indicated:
11.15
